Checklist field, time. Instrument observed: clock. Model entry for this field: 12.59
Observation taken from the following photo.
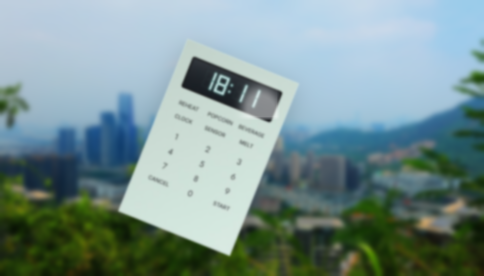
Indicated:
18.11
